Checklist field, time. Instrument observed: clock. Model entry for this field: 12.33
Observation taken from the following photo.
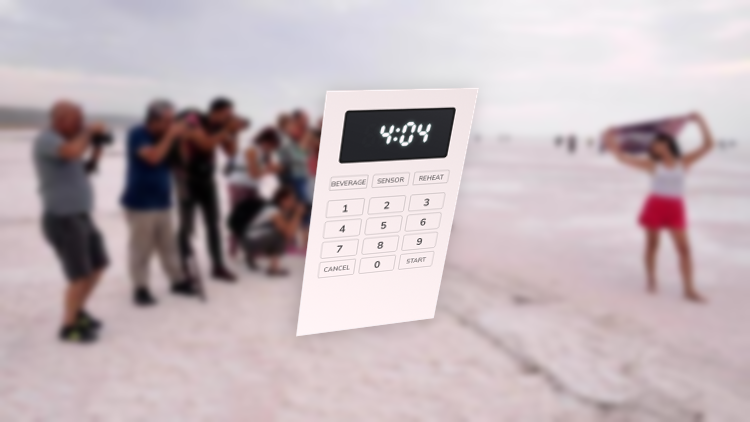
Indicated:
4.04
